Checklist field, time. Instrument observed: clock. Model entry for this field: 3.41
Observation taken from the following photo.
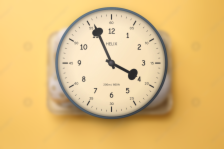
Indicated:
3.56
